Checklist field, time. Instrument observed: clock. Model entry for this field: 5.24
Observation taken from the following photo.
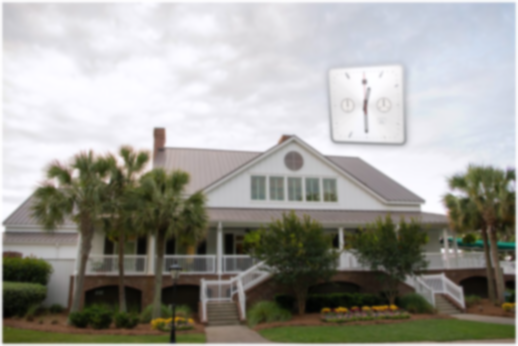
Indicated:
12.30
